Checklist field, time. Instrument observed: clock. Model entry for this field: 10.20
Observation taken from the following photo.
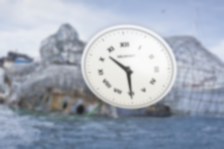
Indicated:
10.30
